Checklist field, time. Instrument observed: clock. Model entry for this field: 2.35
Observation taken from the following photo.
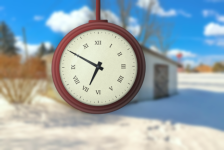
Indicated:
6.50
